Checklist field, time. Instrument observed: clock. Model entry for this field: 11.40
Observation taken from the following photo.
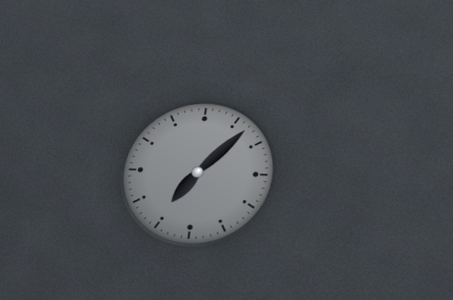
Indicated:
7.07
